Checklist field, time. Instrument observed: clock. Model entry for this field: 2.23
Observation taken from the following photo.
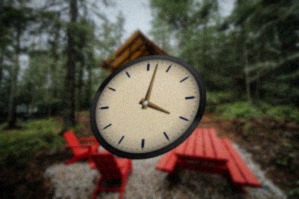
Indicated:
4.02
